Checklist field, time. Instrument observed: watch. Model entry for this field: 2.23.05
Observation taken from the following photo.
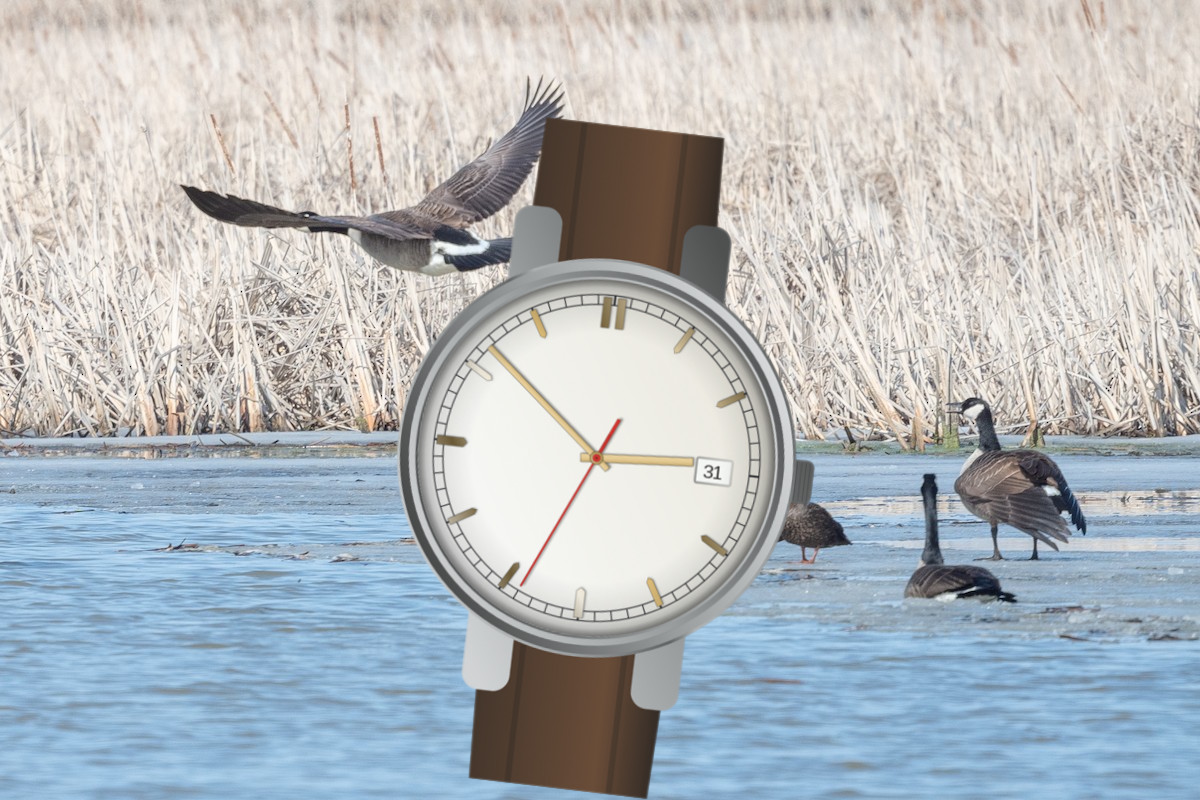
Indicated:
2.51.34
